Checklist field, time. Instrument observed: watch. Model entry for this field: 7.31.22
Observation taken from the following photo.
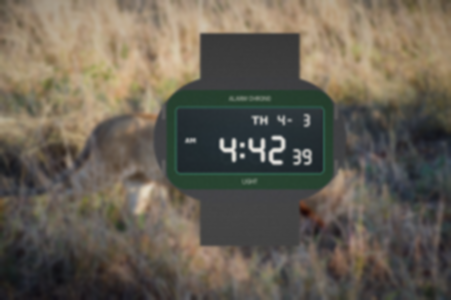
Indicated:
4.42.39
